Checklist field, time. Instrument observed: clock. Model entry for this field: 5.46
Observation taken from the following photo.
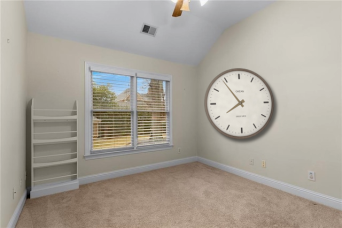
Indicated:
7.54
